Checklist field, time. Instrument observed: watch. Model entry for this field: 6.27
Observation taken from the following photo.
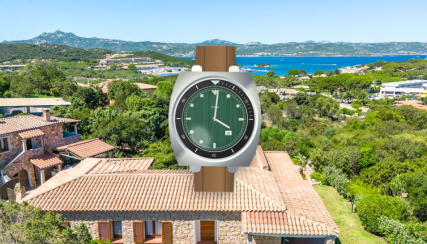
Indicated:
4.01
